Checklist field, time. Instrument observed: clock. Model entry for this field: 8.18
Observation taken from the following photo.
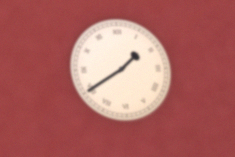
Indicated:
1.40
